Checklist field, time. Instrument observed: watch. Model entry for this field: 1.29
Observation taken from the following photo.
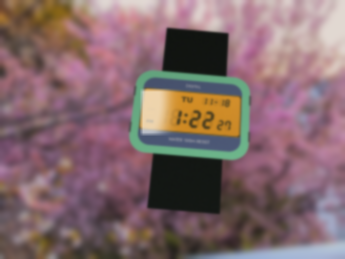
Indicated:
1.22
